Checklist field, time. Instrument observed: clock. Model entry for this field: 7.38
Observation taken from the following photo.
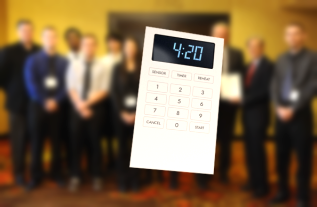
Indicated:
4.20
